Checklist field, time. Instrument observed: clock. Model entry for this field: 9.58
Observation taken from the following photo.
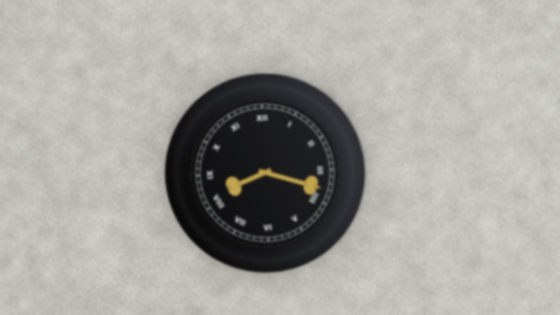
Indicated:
8.18
